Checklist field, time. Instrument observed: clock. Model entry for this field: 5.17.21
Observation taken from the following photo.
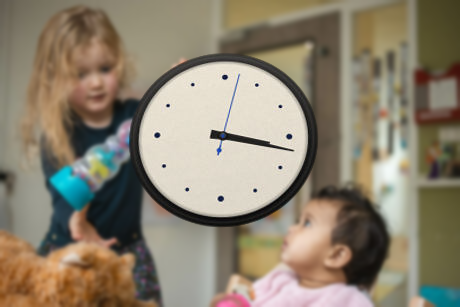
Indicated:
3.17.02
